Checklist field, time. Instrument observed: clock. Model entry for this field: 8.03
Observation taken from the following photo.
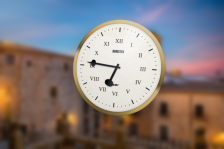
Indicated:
6.46
